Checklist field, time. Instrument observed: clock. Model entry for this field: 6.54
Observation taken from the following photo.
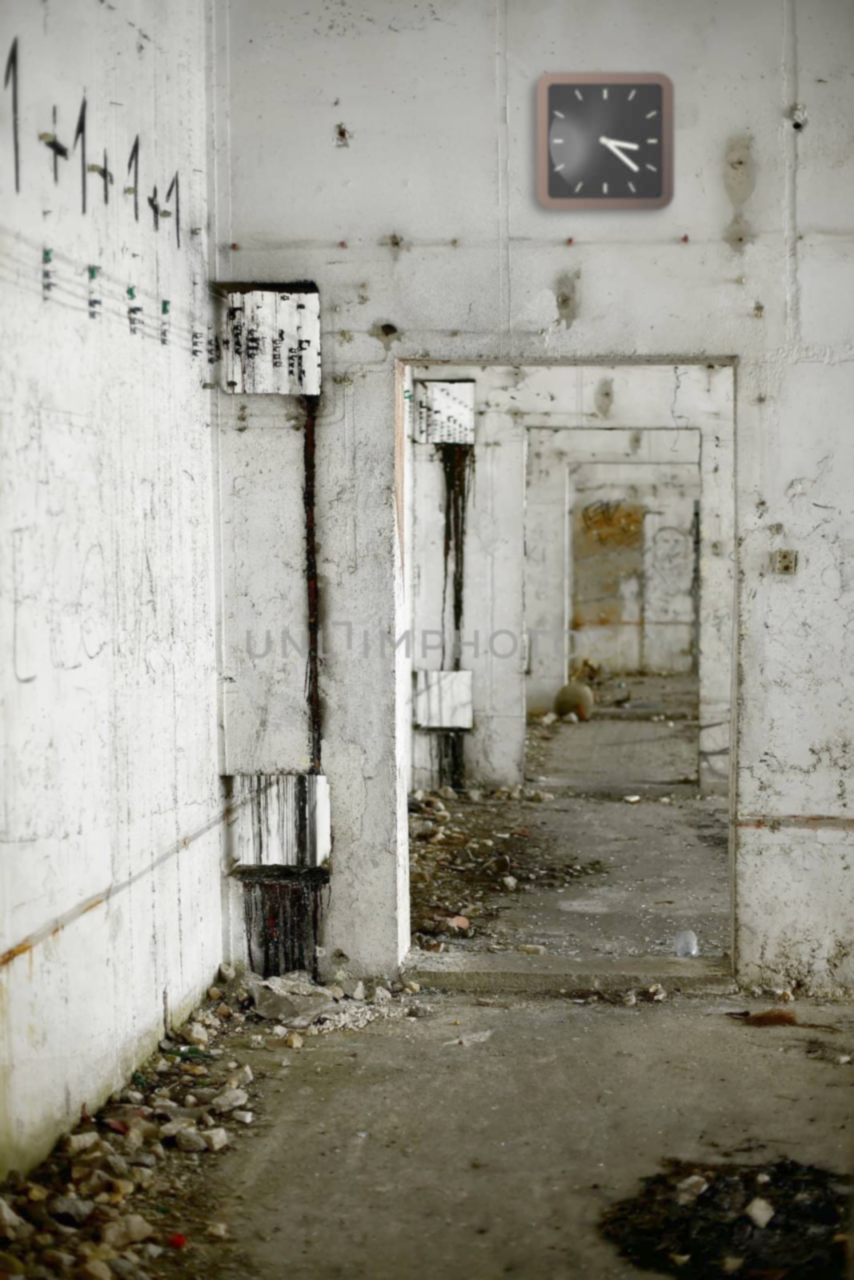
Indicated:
3.22
